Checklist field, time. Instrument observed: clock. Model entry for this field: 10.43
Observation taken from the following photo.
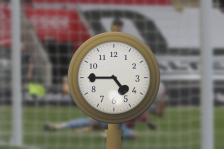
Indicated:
4.45
